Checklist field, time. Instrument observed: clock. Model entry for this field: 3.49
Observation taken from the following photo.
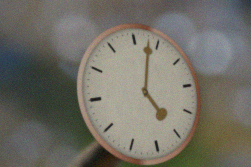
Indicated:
5.03
